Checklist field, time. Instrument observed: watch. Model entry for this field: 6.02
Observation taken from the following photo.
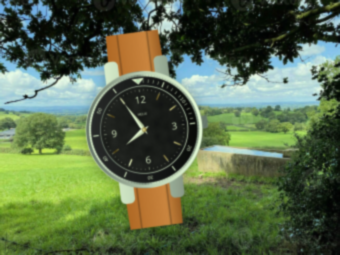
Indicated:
7.55
